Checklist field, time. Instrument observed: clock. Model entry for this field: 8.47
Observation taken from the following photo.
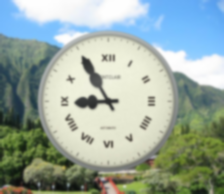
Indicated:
8.55
